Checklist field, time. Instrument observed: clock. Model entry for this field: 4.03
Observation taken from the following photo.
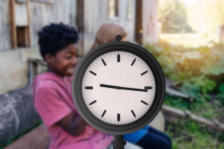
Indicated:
9.16
